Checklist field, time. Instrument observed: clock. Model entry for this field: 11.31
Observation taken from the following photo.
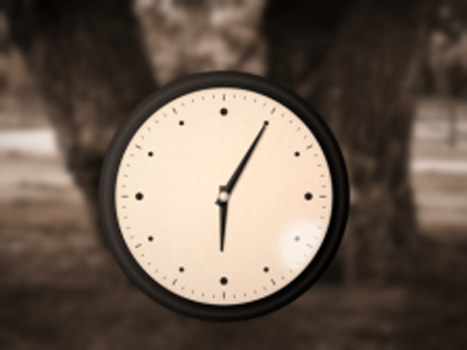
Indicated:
6.05
